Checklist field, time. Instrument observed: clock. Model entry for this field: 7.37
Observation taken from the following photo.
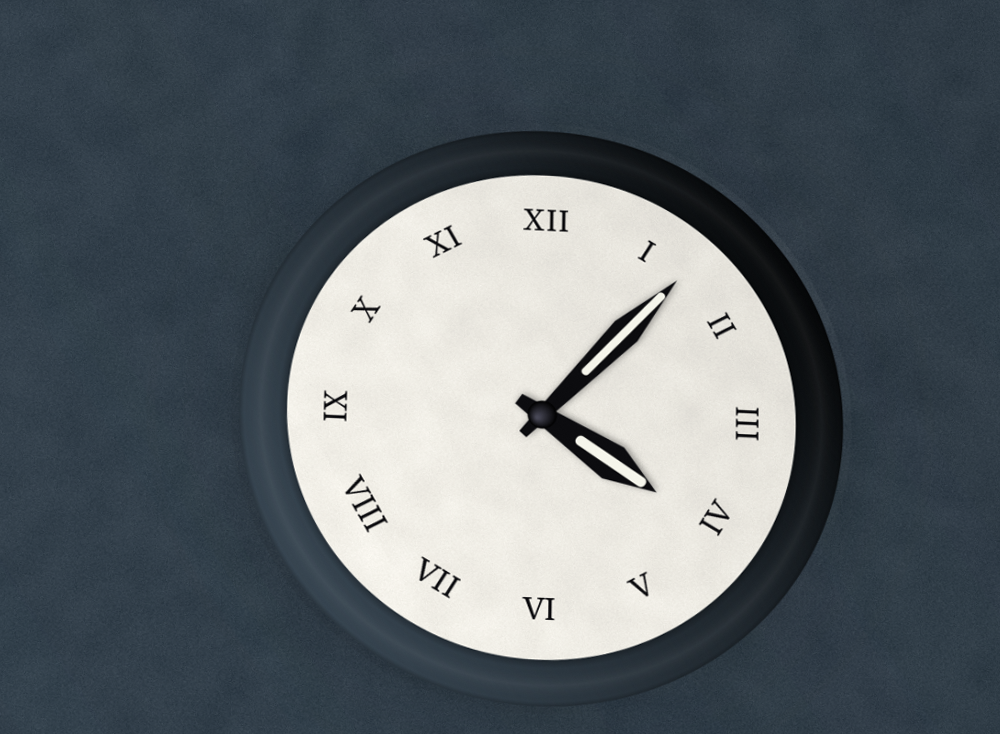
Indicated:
4.07
